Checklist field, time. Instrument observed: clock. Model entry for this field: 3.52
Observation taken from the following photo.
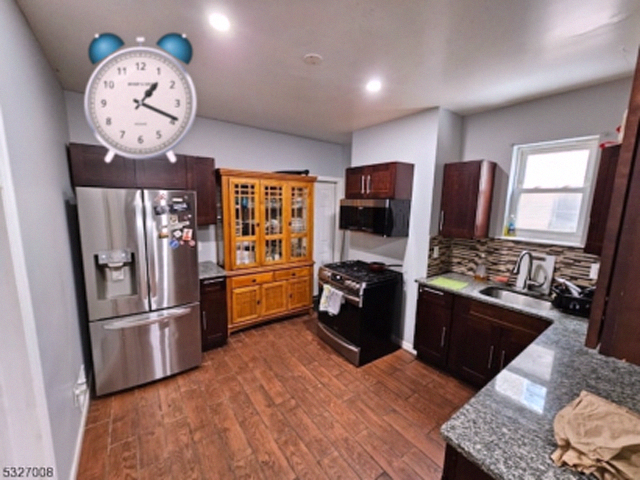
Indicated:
1.19
